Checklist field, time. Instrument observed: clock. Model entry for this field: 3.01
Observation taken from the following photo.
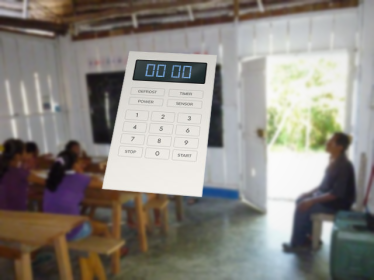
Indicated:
0.00
